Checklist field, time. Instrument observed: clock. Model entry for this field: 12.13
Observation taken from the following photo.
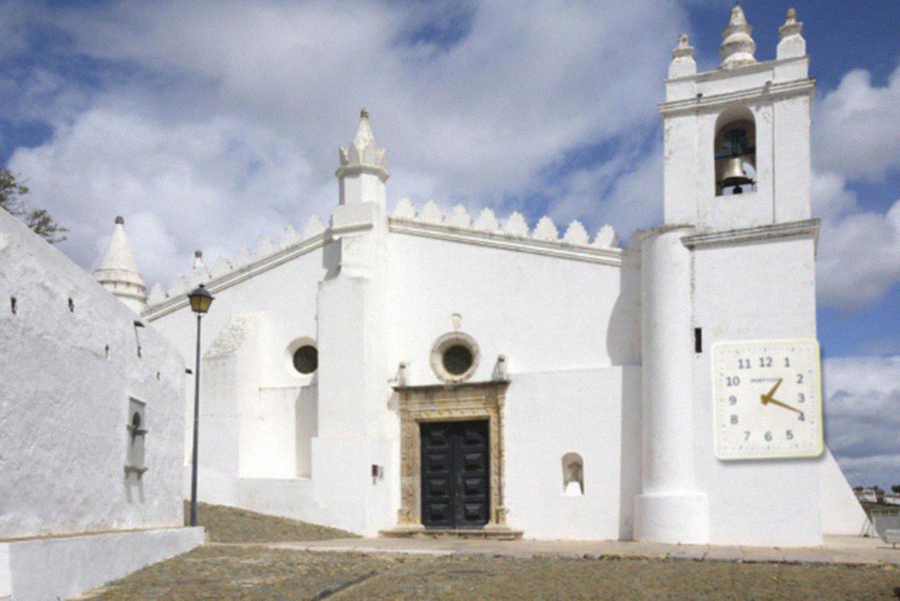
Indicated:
1.19
